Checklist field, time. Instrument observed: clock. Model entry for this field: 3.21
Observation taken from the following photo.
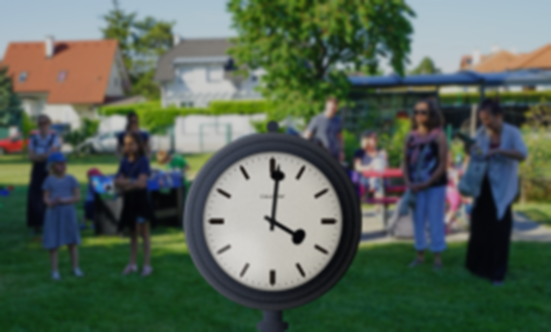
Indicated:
4.01
